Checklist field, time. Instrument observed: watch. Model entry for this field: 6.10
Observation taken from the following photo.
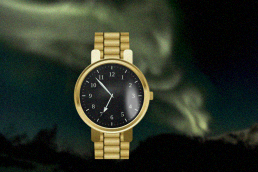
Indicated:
6.53
